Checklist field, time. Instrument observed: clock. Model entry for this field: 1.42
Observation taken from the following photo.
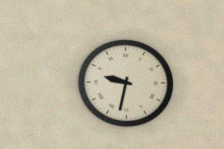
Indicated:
9.32
